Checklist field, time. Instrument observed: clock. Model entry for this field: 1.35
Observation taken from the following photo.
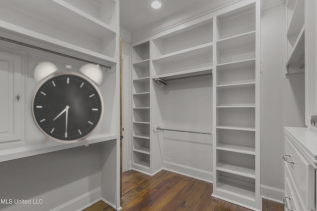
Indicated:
7.30
